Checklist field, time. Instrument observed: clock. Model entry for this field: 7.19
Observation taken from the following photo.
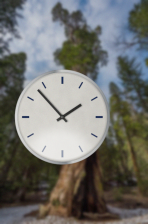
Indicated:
1.53
